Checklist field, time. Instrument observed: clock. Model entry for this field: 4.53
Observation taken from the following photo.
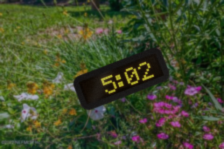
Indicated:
5.02
